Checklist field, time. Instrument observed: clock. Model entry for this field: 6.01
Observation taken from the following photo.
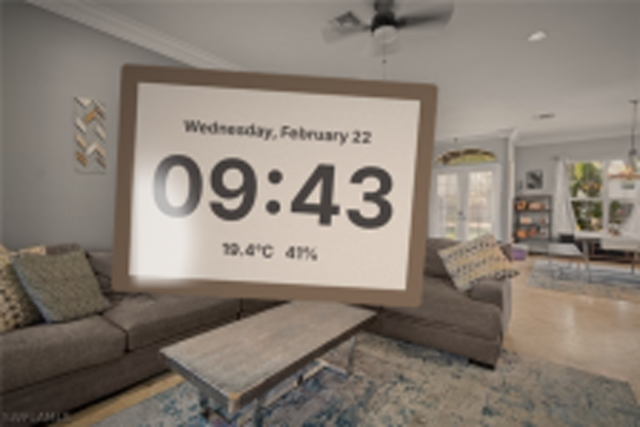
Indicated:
9.43
